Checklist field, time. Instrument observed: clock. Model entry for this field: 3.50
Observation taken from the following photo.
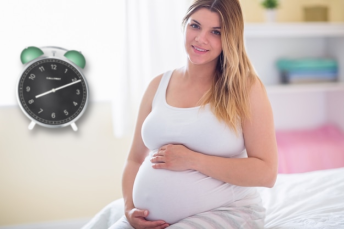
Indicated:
8.11
